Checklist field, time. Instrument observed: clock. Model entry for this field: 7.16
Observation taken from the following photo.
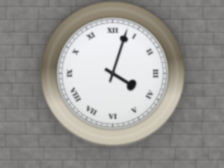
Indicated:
4.03
